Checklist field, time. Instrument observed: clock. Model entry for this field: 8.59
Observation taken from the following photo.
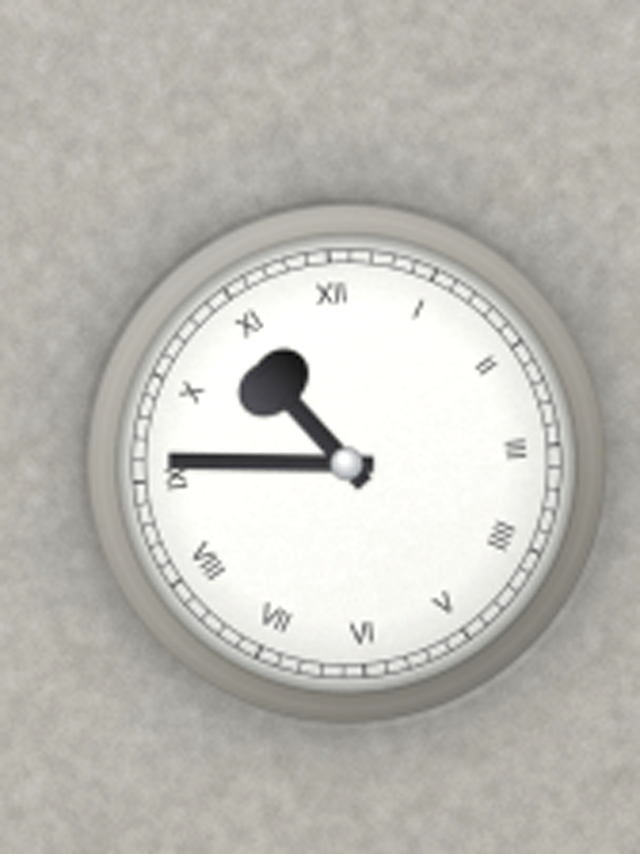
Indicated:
10.46
